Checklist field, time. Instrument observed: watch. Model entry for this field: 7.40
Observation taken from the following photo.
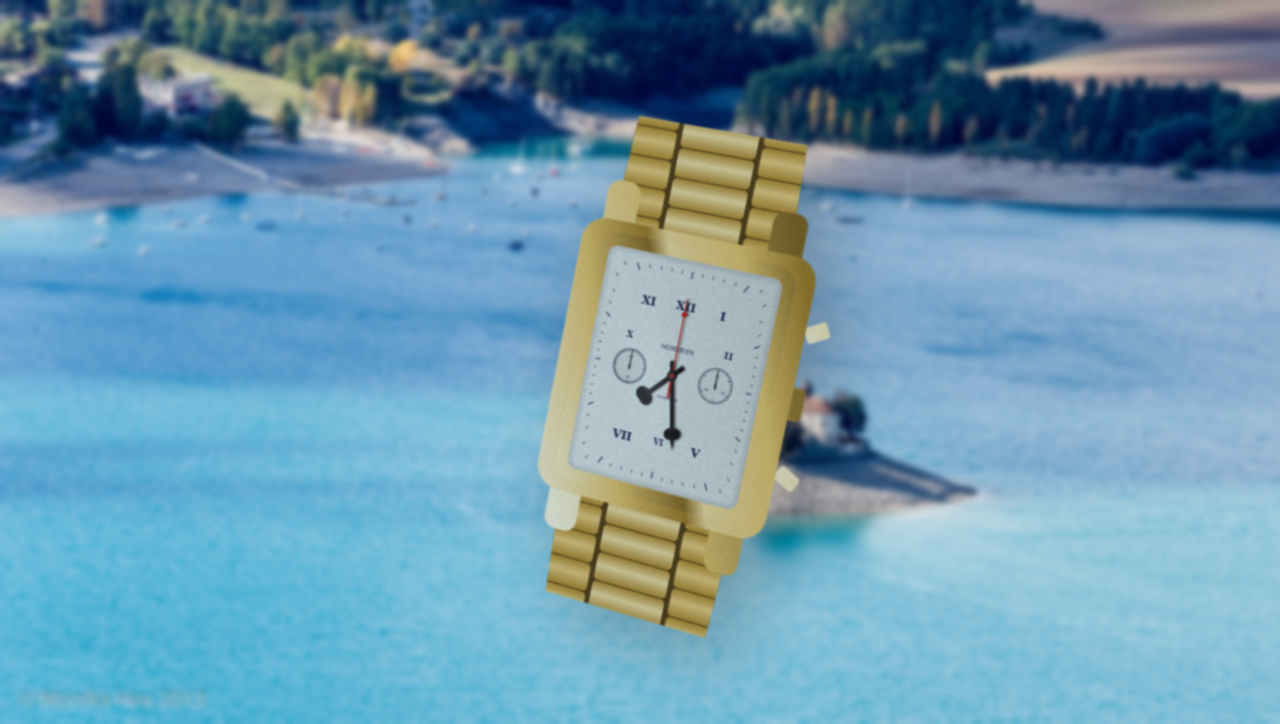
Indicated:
7.28
